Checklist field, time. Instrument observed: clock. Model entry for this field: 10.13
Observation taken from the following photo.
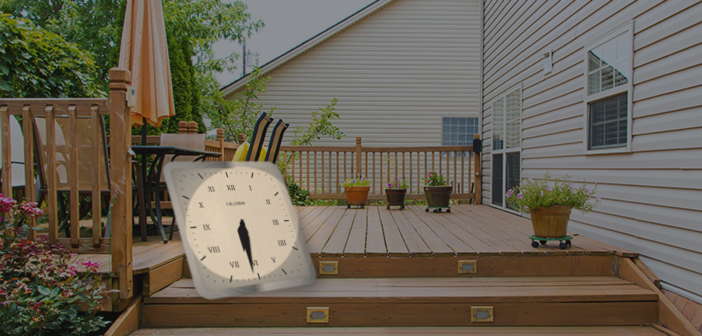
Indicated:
6.31
